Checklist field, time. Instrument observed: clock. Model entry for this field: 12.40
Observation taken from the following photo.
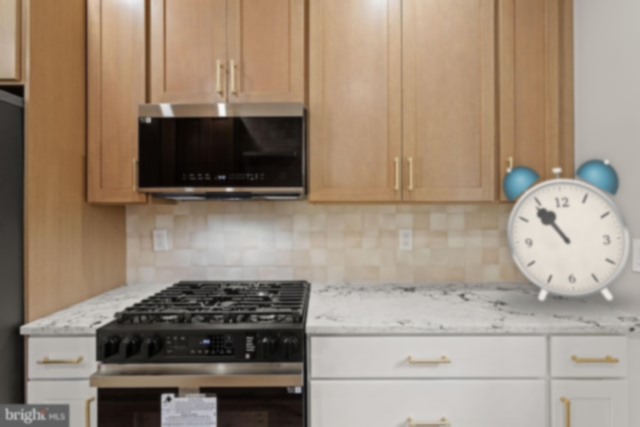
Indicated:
10.54
